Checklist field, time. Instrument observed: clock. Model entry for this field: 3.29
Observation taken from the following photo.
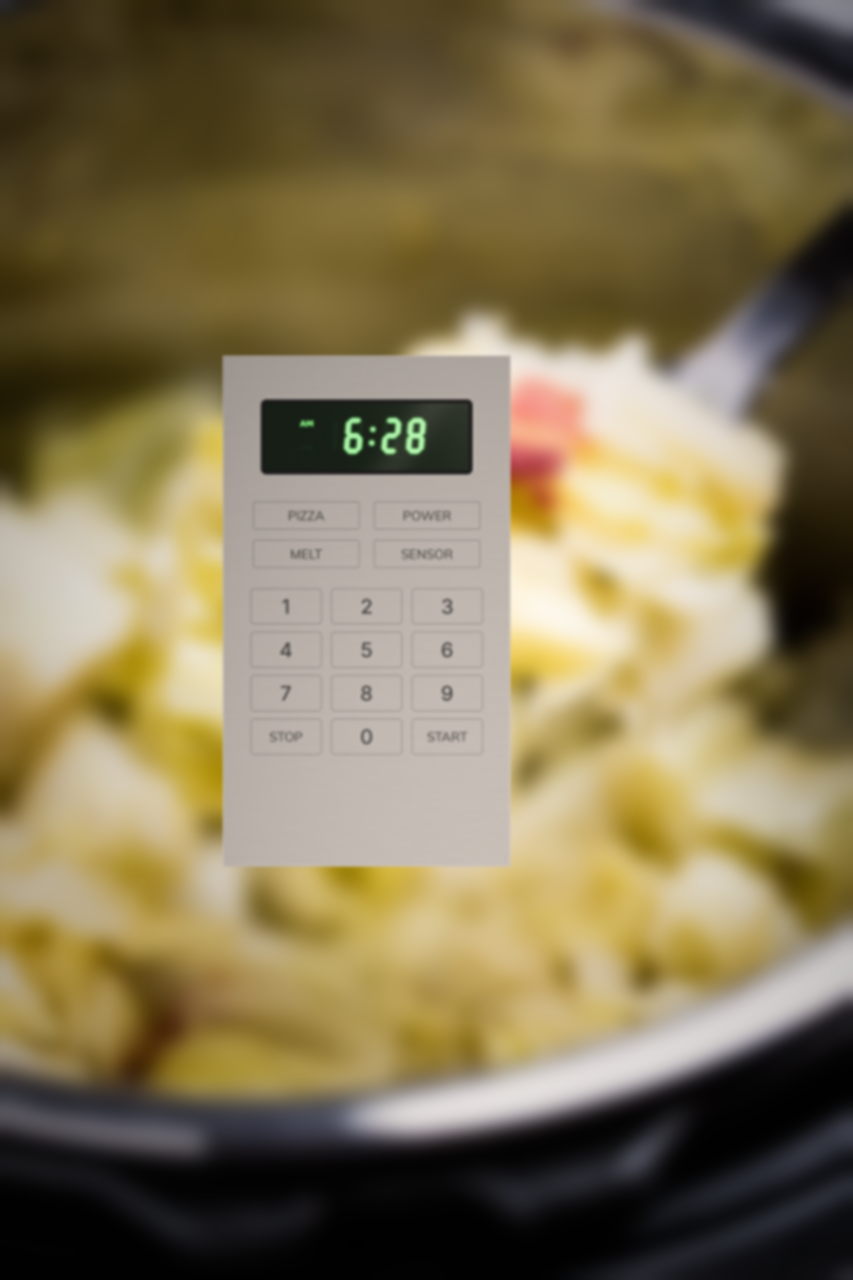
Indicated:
6.28
